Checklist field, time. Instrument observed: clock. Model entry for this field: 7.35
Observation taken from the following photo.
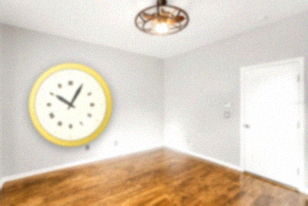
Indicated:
10.05
